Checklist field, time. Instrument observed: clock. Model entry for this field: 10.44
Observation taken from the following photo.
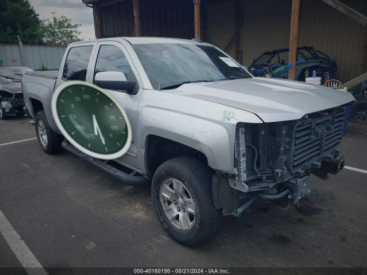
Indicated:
6.30
